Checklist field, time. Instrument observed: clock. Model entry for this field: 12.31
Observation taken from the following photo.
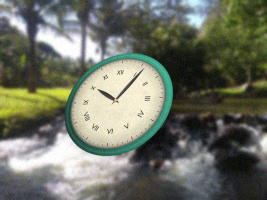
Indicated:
10.06
